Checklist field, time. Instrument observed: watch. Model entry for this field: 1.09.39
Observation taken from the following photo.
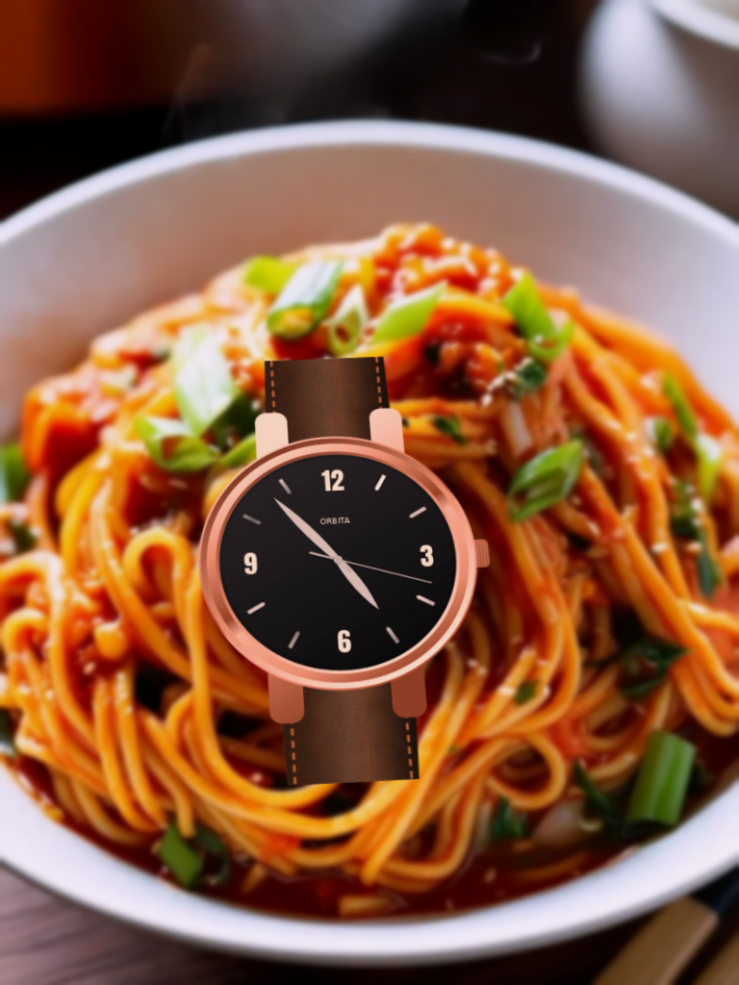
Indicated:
4.53.18
